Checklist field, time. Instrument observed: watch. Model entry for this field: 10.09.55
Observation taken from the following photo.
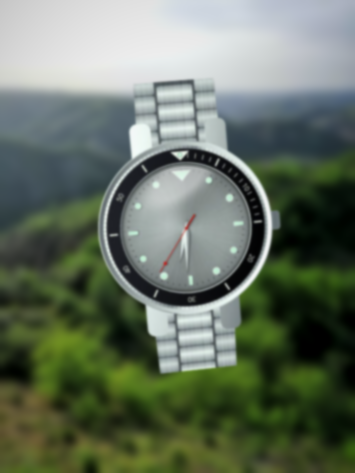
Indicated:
6.30.36
